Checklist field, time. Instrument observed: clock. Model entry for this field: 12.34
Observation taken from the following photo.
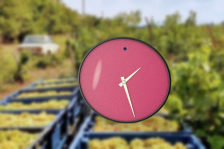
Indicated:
1.27
